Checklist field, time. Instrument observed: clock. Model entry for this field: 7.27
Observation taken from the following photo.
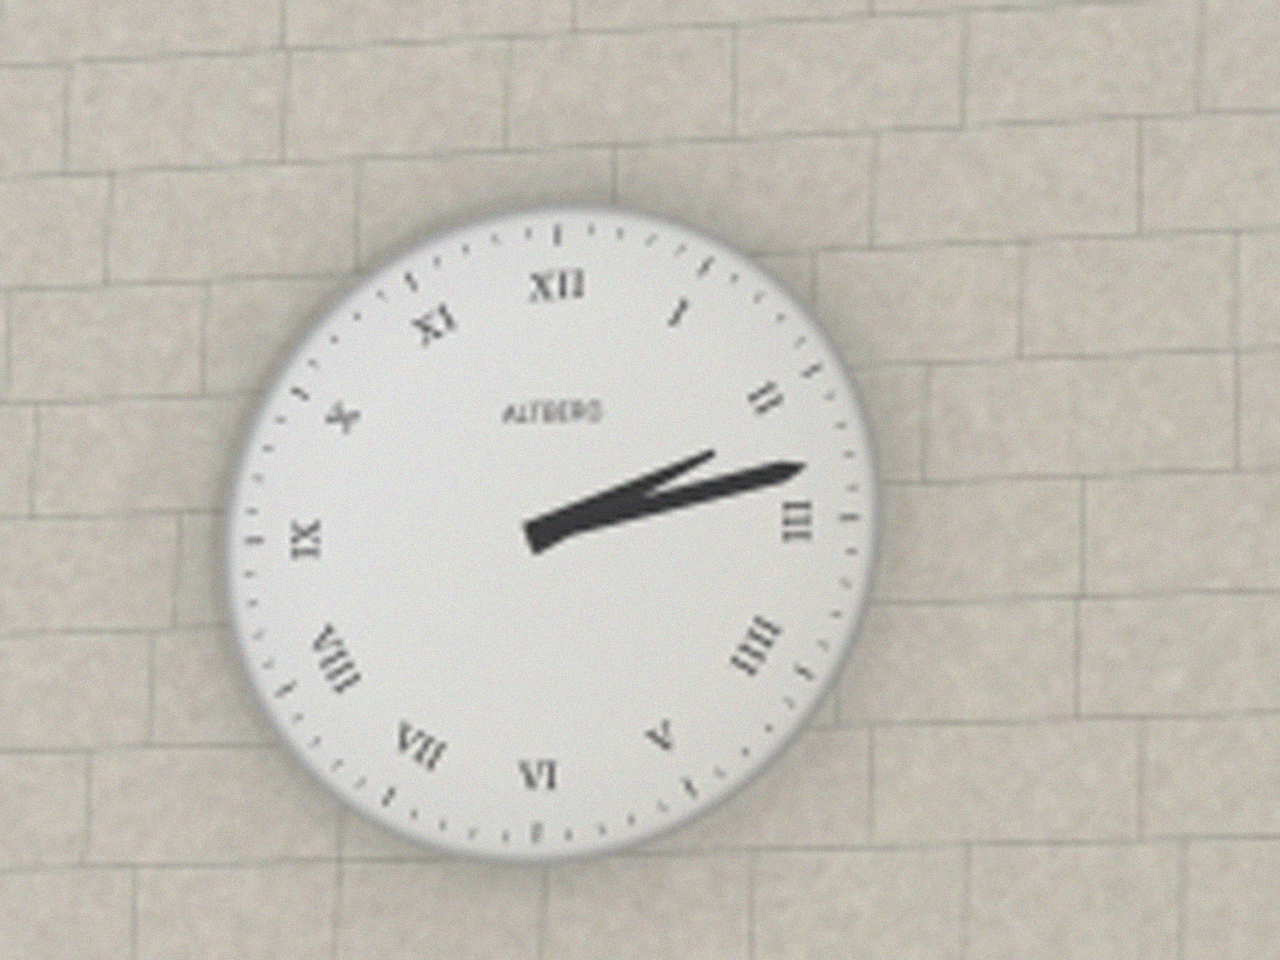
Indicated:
2.13
